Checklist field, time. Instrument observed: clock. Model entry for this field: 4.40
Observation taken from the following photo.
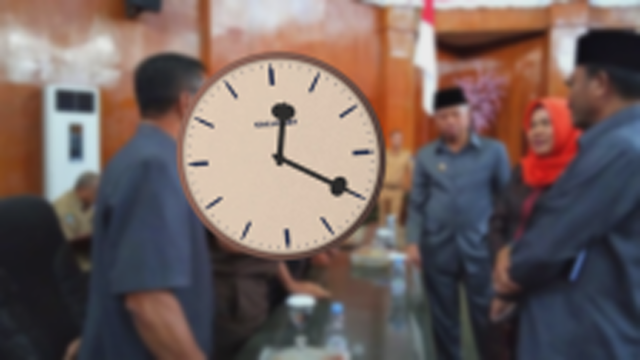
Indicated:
12.20
